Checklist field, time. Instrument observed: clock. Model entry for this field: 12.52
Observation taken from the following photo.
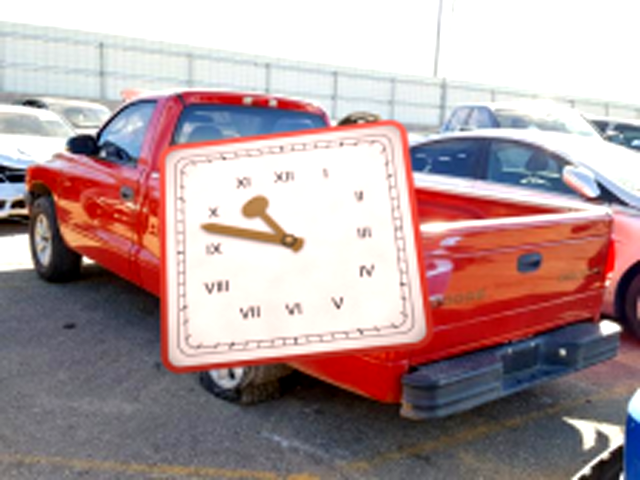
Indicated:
10.48
